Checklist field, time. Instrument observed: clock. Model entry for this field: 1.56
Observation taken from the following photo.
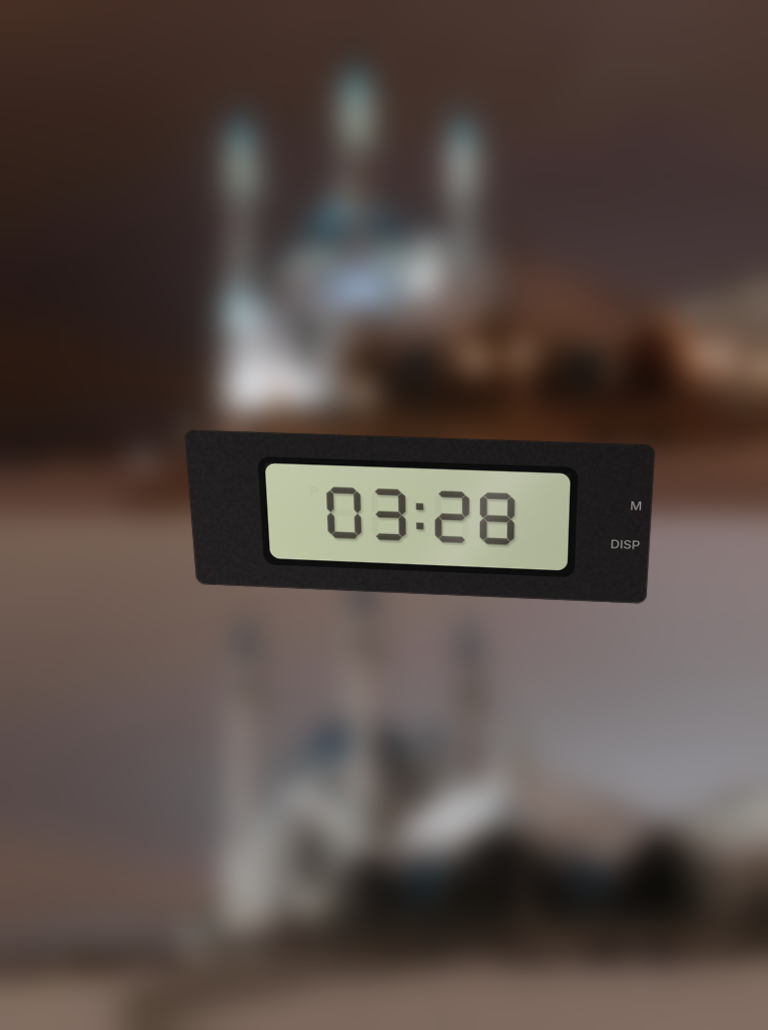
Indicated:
3.28
